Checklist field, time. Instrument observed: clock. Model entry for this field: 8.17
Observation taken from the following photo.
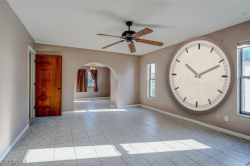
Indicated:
10.11
